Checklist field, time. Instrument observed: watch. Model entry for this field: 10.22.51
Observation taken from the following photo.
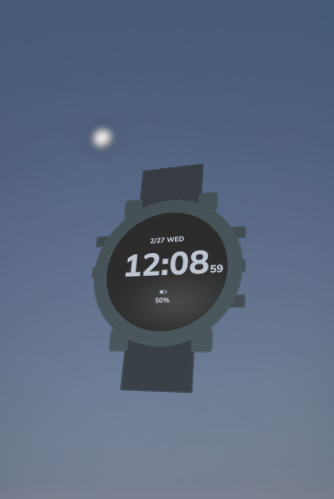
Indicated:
12.08.59
